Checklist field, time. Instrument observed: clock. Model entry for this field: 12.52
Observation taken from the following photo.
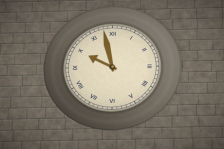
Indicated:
9.58
